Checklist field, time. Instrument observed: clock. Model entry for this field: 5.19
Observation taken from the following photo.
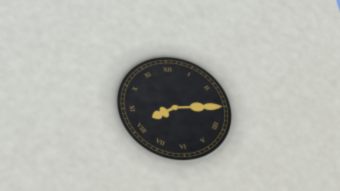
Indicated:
8.15
